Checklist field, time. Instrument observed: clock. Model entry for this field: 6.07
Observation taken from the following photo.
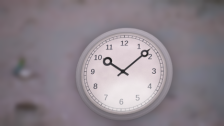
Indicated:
10.08
